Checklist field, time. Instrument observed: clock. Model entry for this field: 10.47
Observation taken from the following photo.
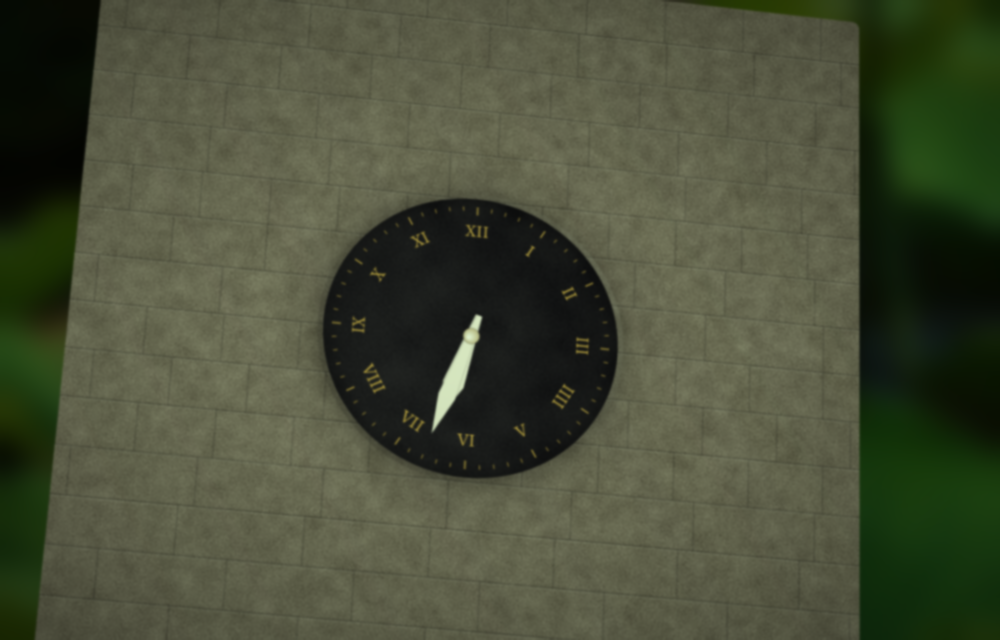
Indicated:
6.33
